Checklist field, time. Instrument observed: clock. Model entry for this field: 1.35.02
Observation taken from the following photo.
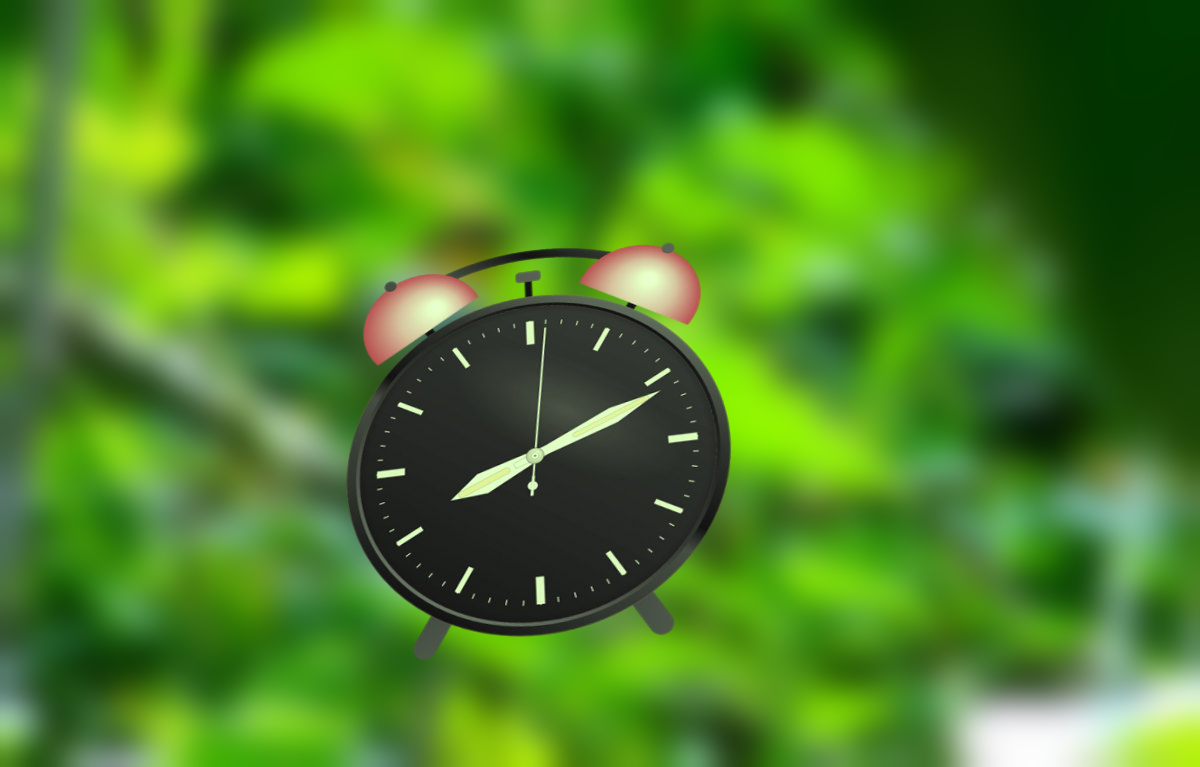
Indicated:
8.11.01
